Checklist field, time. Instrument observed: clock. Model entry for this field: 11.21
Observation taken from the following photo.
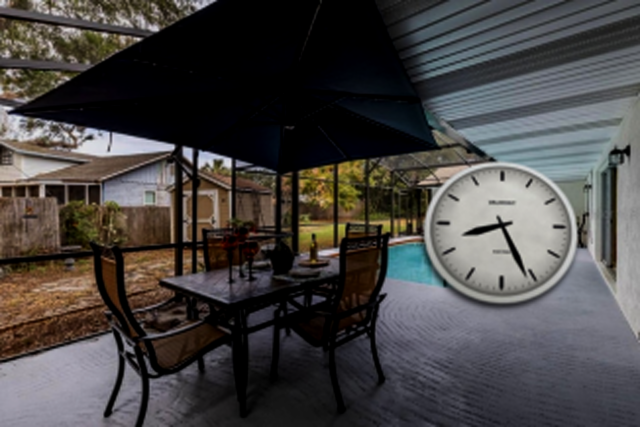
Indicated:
8.26
